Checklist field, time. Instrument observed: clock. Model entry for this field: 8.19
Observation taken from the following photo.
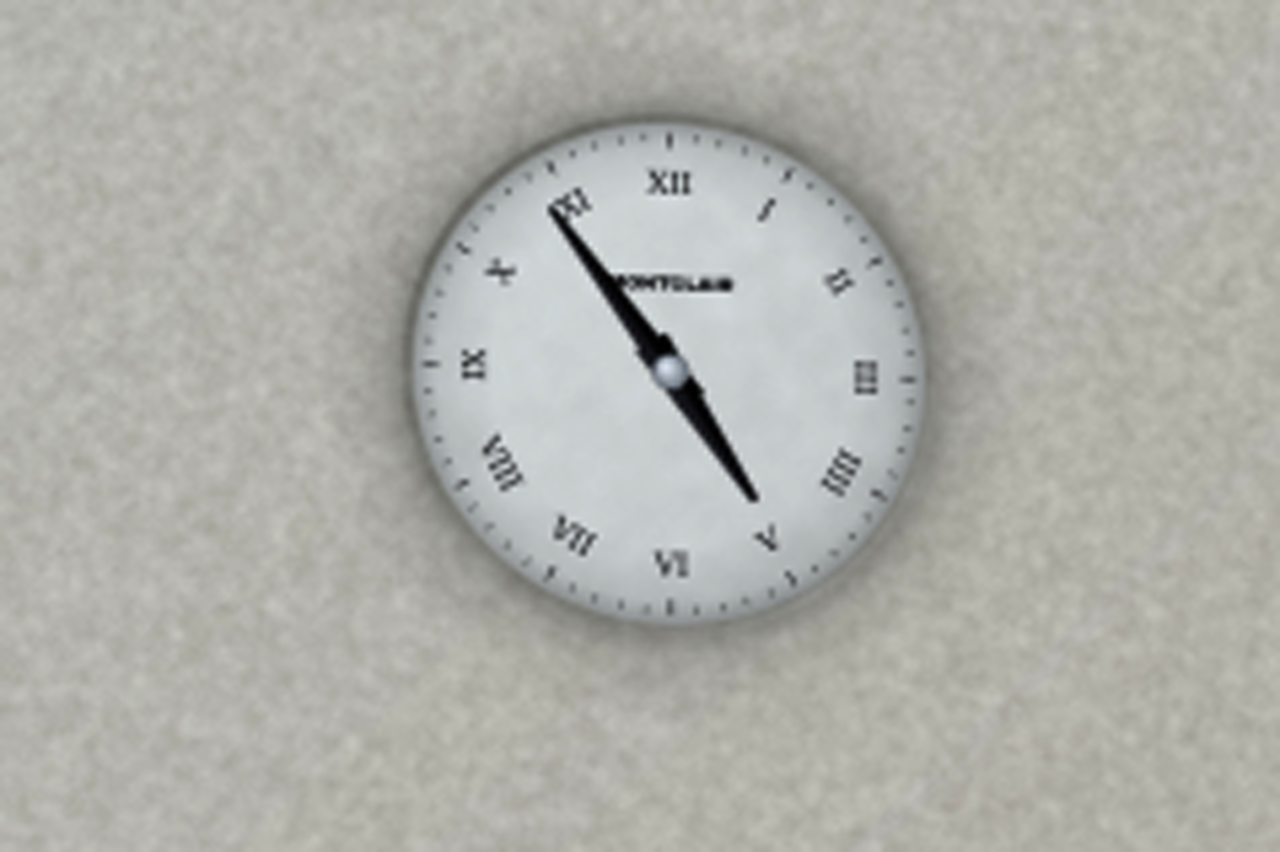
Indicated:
4.54
